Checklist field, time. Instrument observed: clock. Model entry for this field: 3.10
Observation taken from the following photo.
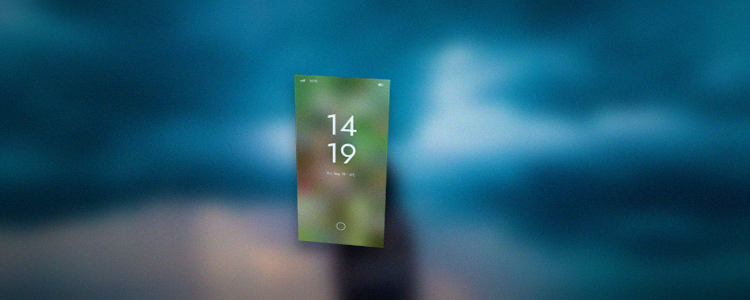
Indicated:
14.19
